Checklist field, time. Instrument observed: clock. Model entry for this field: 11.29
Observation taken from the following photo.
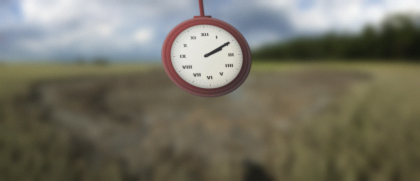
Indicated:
2.10
